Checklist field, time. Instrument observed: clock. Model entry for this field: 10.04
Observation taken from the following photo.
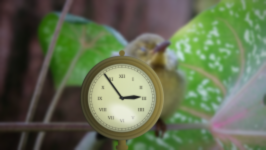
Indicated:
2.54
